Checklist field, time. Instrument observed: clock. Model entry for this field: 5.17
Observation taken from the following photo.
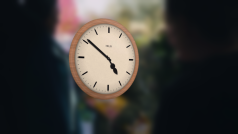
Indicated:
4.51
